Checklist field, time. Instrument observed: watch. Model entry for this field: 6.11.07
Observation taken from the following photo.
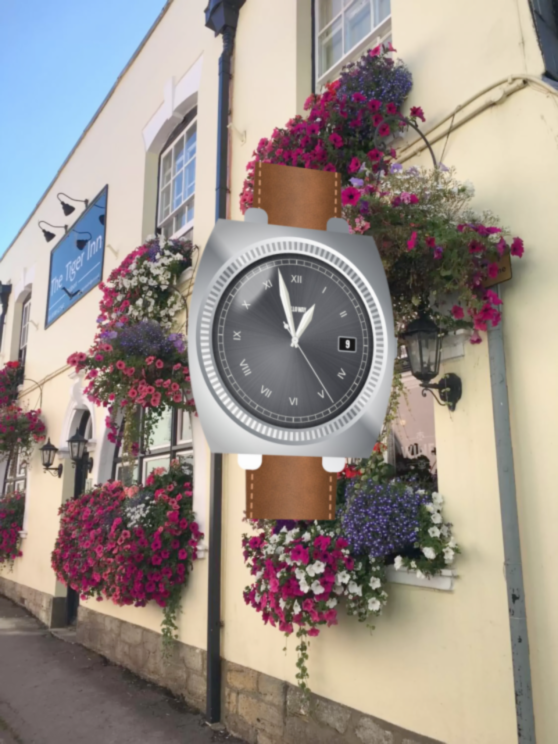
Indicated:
12.57.24
